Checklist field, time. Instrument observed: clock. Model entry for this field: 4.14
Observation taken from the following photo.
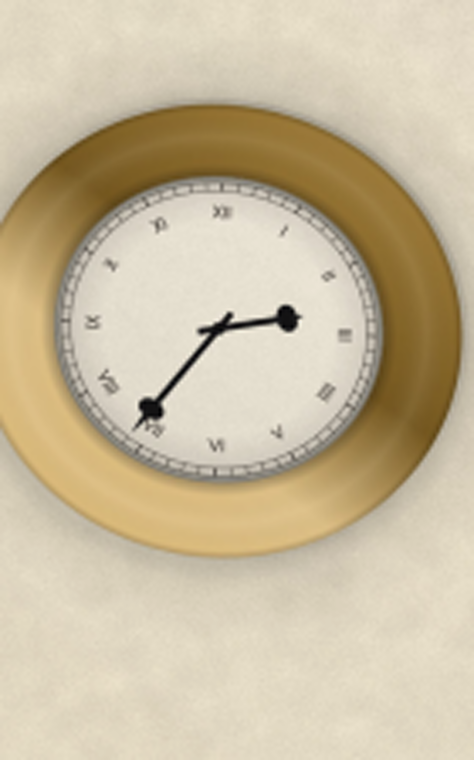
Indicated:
2.36
